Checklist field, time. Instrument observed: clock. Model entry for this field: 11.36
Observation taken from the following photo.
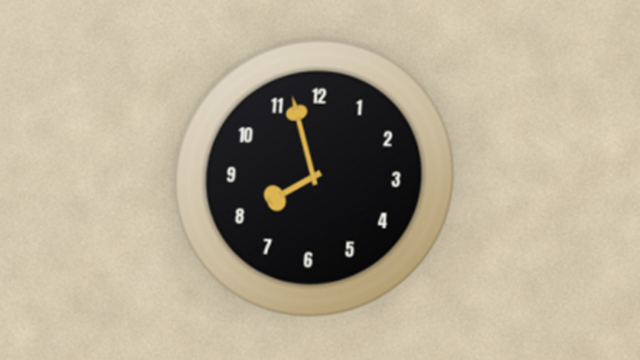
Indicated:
7.57
